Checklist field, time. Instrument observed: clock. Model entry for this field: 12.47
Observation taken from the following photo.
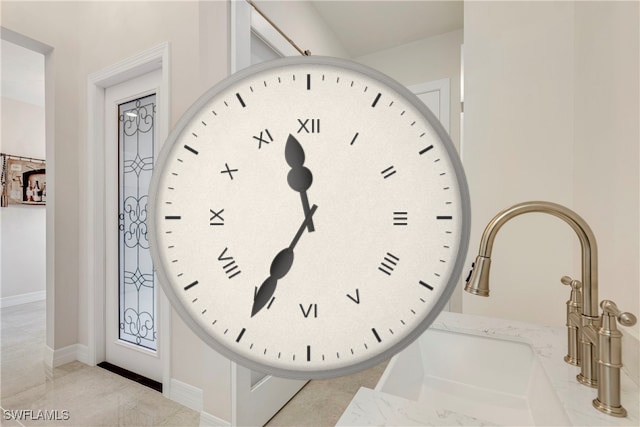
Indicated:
11.35
